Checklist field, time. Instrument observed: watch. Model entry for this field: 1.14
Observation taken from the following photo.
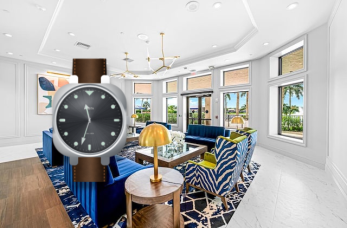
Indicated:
11.33
